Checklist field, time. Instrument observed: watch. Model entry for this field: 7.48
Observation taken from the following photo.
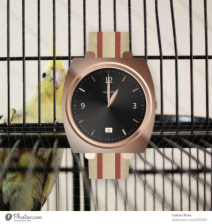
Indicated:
1.00
